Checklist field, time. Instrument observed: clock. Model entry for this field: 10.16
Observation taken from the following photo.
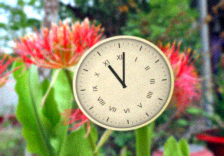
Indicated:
11.01
